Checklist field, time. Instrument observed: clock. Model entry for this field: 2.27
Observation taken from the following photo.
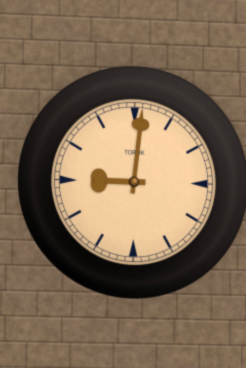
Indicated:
9.01
